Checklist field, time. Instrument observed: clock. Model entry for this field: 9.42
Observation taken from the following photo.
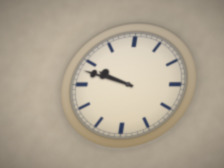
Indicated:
9.48
